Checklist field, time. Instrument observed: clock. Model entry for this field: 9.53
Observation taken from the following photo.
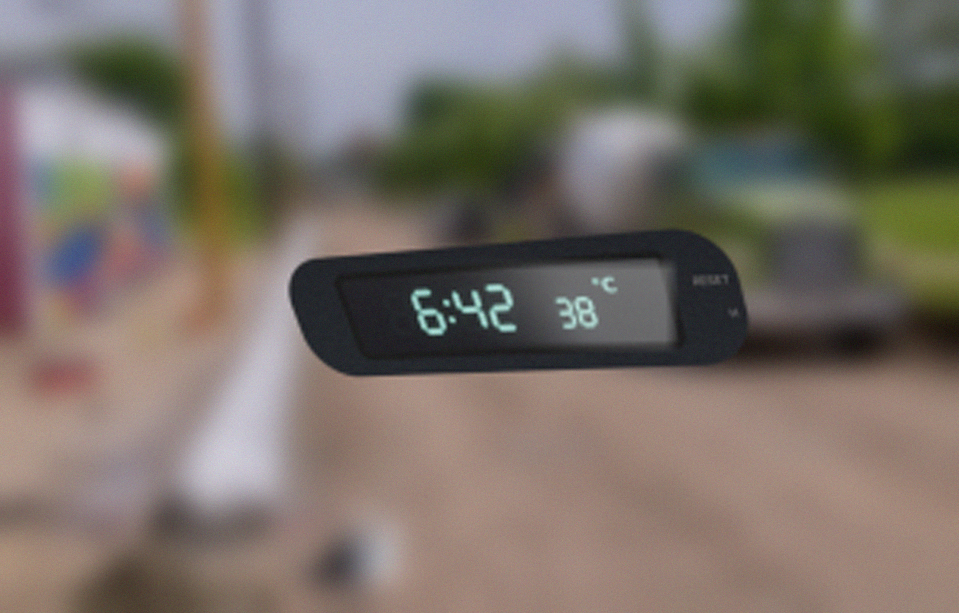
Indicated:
6.42
